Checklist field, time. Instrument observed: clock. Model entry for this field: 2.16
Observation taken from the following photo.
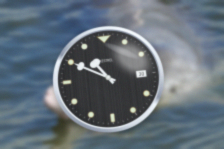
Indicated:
10.50
